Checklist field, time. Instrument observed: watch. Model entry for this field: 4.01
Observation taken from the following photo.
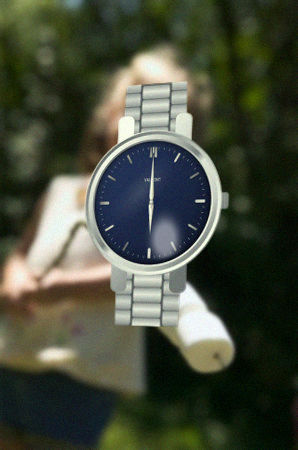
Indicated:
6.00
